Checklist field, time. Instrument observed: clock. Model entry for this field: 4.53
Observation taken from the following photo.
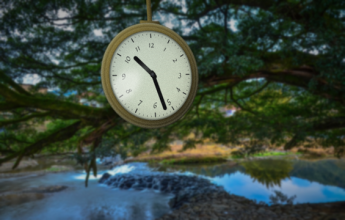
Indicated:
10.27
